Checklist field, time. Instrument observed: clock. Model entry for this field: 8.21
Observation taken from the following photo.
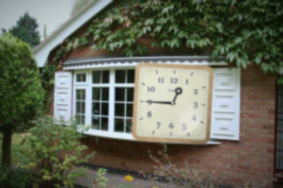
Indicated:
12.45
